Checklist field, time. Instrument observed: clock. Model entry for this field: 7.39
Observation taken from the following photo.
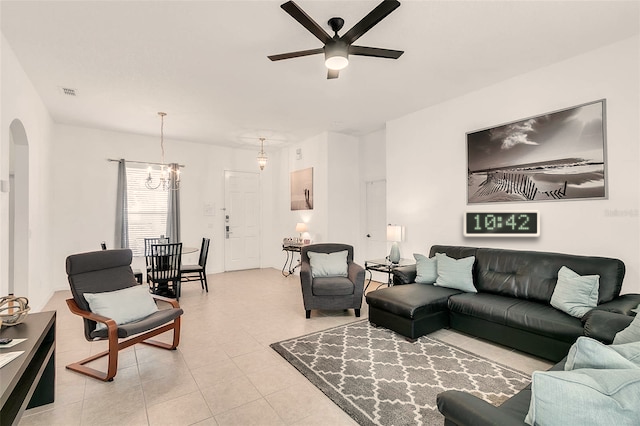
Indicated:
10.42
